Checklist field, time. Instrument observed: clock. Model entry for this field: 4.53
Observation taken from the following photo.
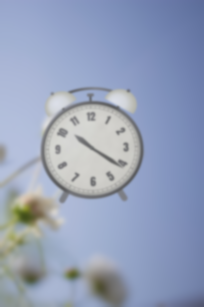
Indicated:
10.21
